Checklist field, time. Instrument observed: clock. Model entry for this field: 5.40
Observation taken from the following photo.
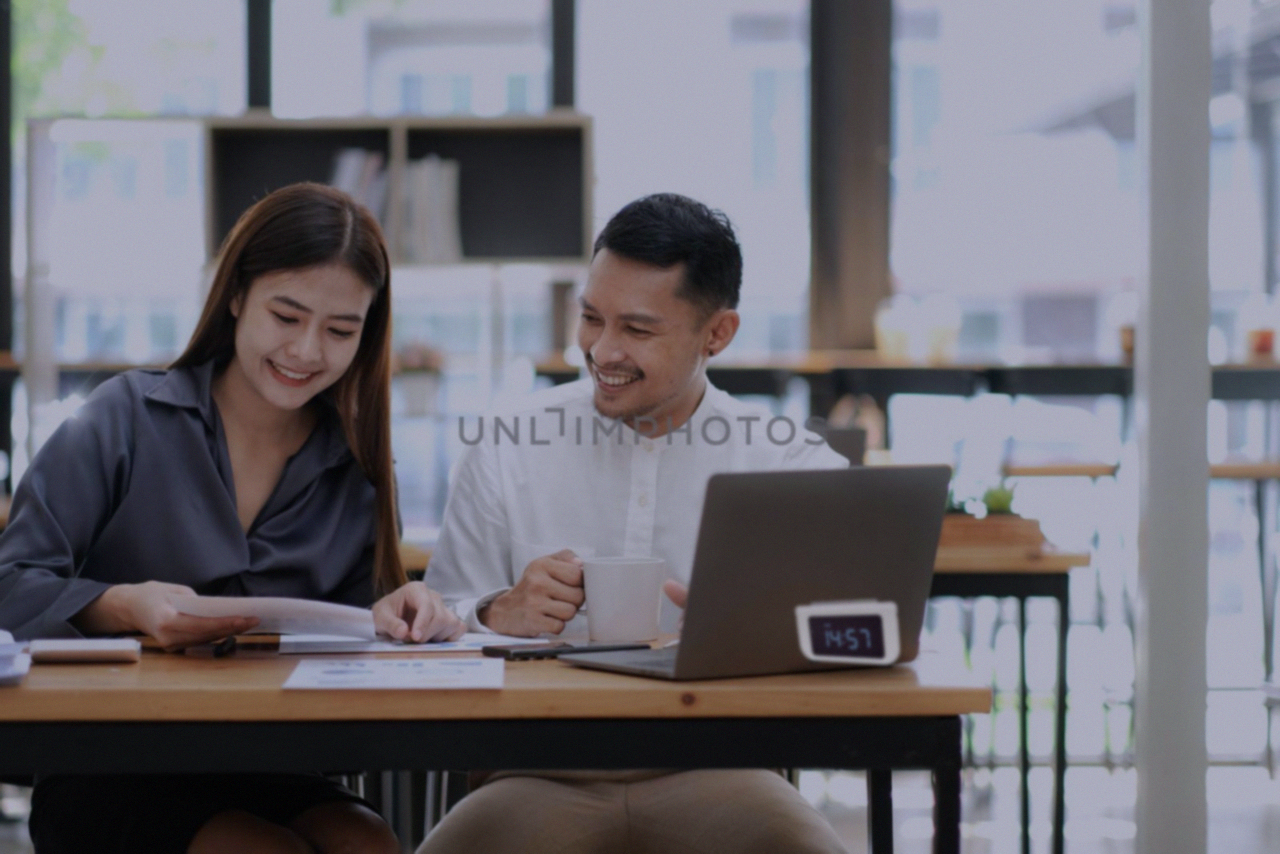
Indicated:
14.57
